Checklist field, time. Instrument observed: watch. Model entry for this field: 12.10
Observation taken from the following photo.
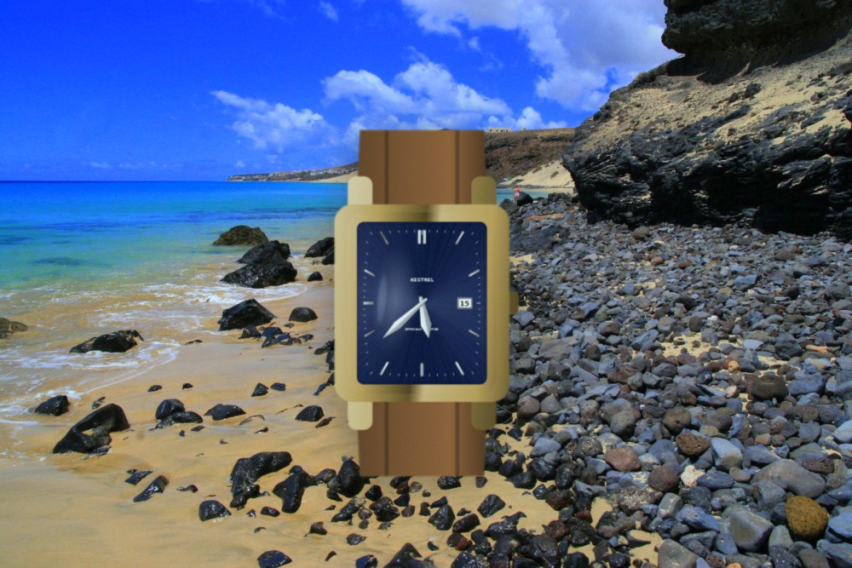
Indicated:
5.38
